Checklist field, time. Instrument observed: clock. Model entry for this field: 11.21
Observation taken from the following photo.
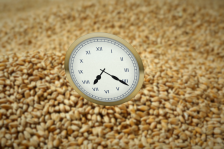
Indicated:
7.21
